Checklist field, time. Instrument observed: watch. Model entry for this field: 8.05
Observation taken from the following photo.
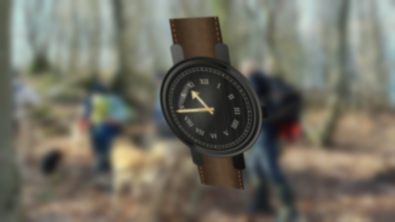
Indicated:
10.44
